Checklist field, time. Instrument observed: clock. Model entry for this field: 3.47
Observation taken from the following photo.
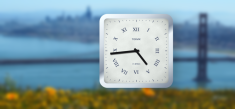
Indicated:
4.44
